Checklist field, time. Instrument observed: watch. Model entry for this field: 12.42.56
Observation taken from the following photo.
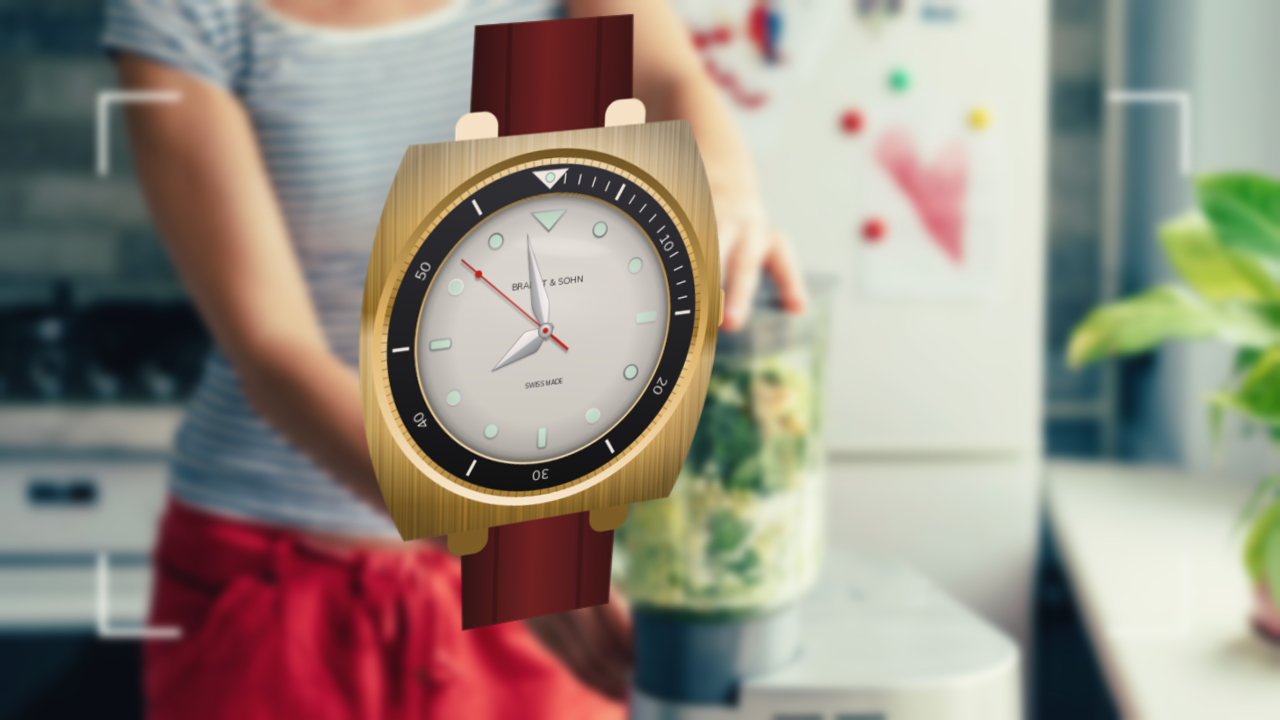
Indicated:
7.57.52
